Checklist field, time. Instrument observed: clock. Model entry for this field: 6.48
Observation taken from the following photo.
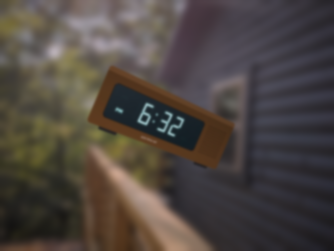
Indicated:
6.32
